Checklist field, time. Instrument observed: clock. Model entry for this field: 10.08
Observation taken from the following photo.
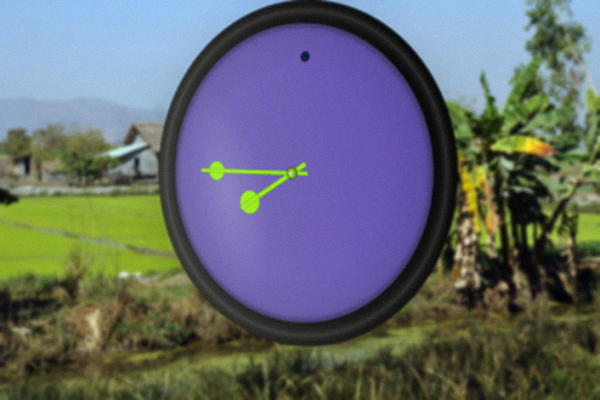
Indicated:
7.44
